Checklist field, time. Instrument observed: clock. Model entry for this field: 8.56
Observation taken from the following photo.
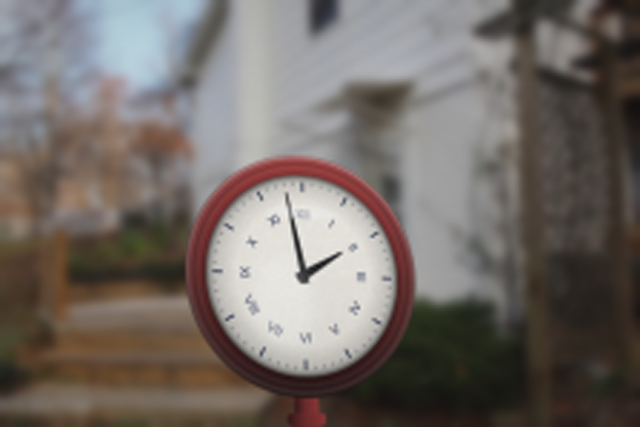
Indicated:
1.58
